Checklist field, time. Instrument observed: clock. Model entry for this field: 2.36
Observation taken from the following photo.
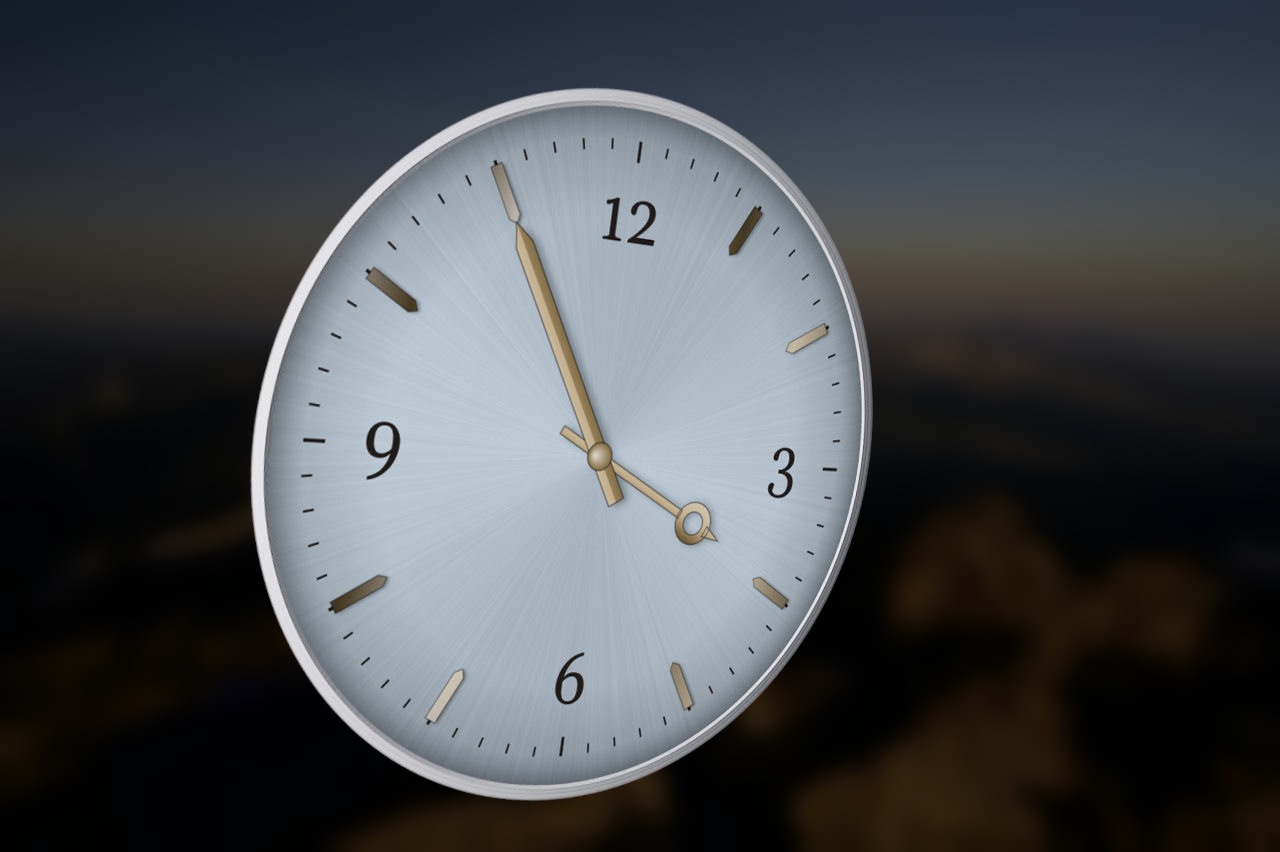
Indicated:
3.55
